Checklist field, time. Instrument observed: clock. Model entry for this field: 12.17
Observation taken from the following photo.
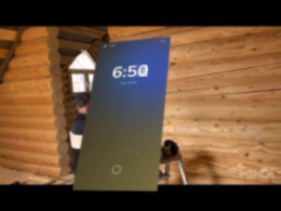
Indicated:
6.50
